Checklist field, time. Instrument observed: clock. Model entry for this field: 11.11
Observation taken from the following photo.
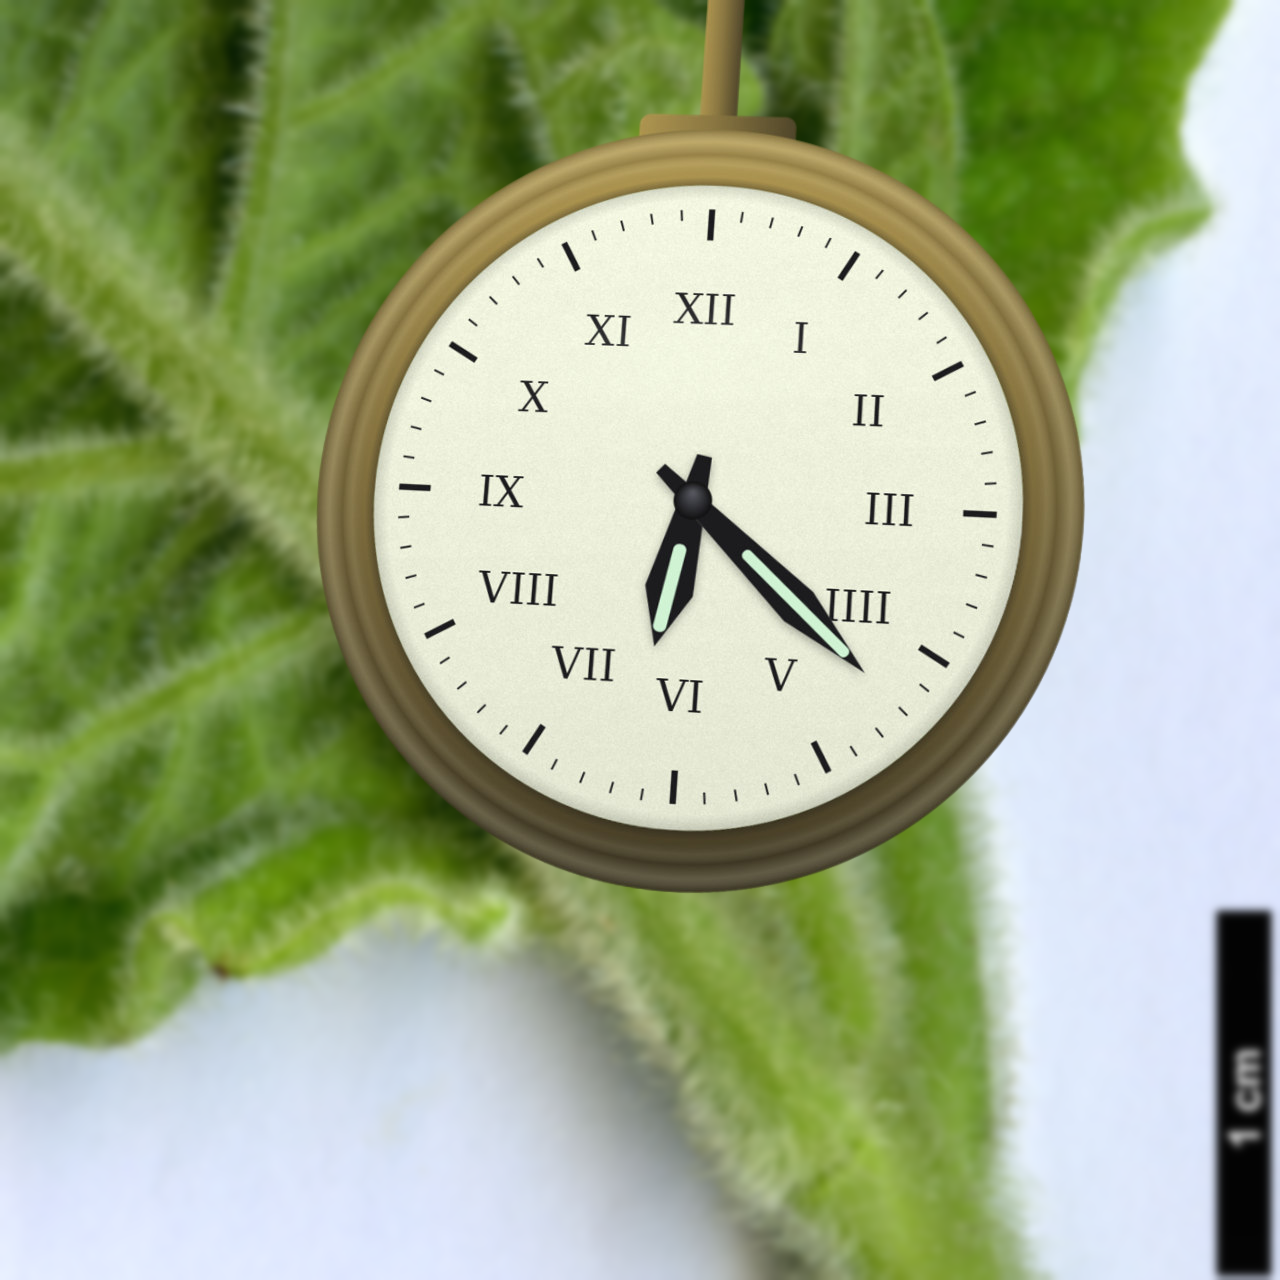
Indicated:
6.22
